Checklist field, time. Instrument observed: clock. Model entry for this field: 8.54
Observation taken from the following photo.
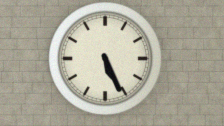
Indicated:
5.26
